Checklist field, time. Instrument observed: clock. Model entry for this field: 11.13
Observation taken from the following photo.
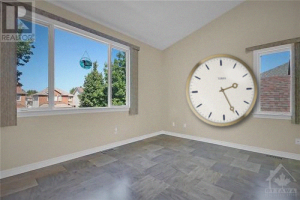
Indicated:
2.26
